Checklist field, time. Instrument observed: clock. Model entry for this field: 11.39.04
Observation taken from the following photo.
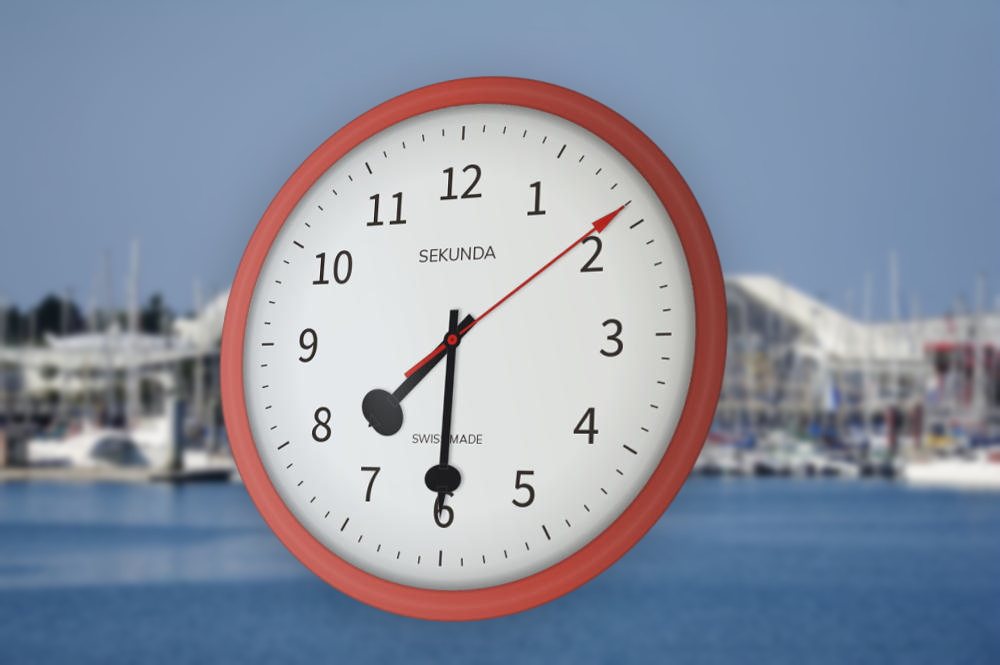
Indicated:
7.30.09
